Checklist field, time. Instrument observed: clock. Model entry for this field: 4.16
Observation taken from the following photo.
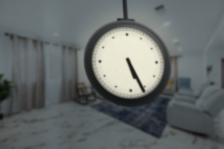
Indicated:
5.26
